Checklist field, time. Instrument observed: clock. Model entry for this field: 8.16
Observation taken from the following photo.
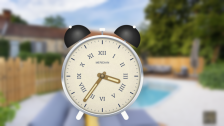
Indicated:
3.36
